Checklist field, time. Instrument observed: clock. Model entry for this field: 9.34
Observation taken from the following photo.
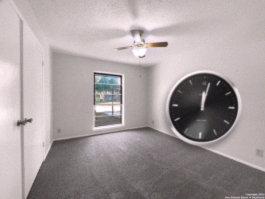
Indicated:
12.02
